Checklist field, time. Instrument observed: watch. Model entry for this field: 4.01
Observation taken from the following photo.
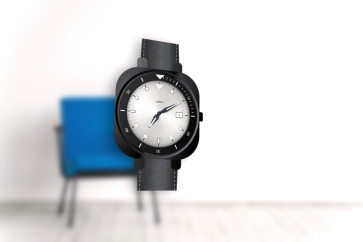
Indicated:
7.10
